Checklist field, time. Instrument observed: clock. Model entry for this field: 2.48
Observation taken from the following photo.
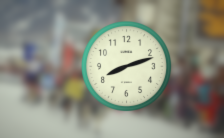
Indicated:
8.12
